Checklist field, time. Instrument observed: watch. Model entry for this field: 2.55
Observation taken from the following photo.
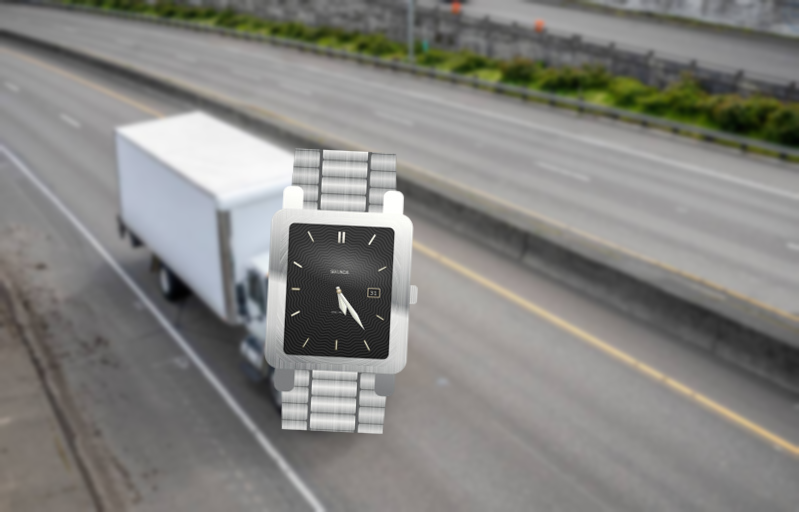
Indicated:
5.24
